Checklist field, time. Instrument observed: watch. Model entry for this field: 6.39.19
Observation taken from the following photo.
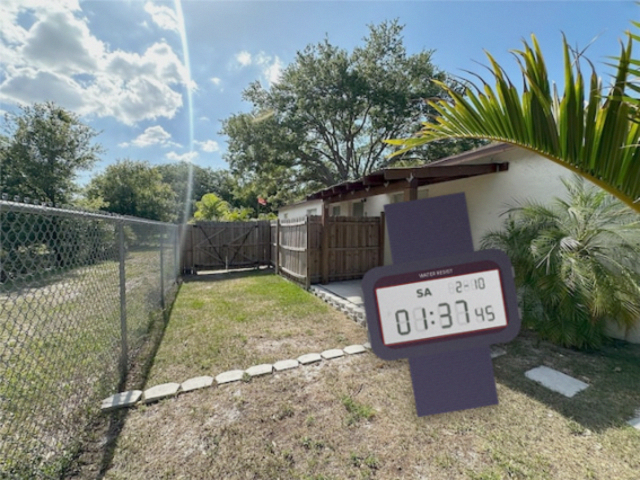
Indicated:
1.37.45
